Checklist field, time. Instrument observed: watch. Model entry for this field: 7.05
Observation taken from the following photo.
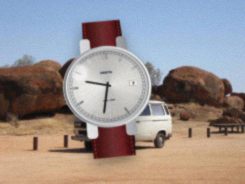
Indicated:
9.32
